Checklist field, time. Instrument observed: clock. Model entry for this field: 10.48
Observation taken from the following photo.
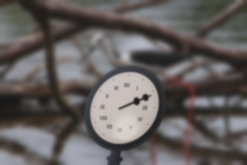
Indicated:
2.11
